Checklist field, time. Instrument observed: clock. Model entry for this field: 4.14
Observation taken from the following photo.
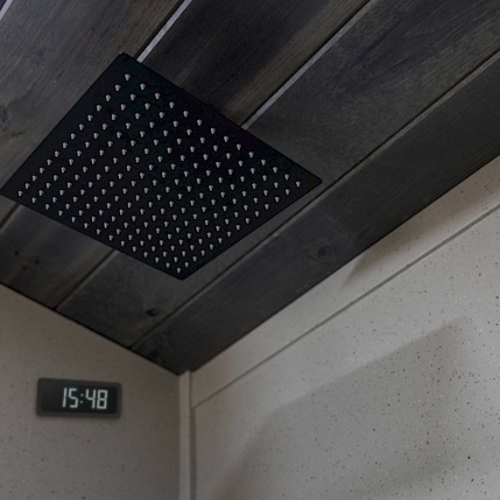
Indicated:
15.48
